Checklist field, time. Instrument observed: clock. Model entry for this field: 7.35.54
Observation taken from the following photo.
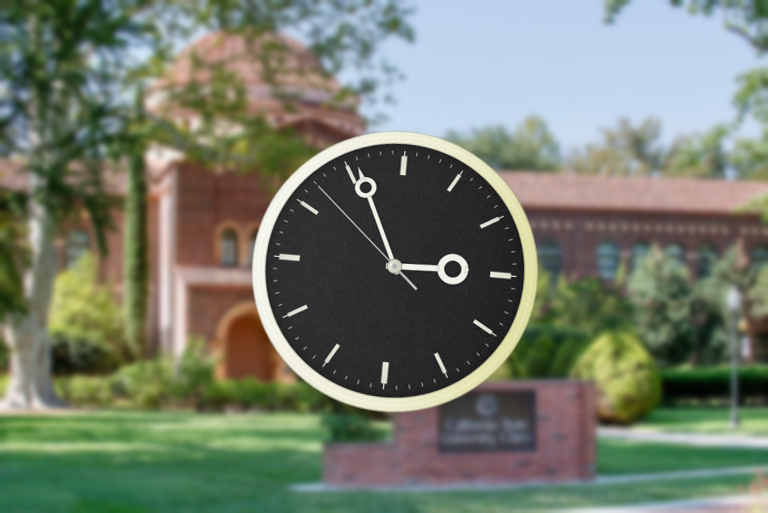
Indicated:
2.55.52
